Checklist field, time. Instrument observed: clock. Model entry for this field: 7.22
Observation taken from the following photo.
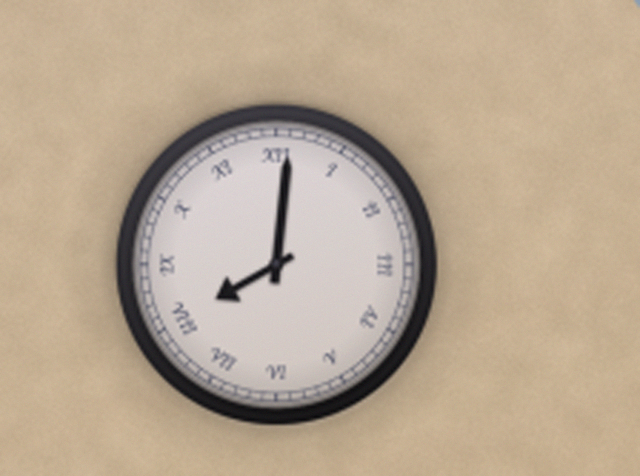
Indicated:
8.01
